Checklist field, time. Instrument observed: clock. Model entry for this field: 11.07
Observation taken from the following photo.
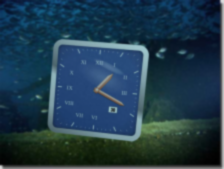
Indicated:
1.19
